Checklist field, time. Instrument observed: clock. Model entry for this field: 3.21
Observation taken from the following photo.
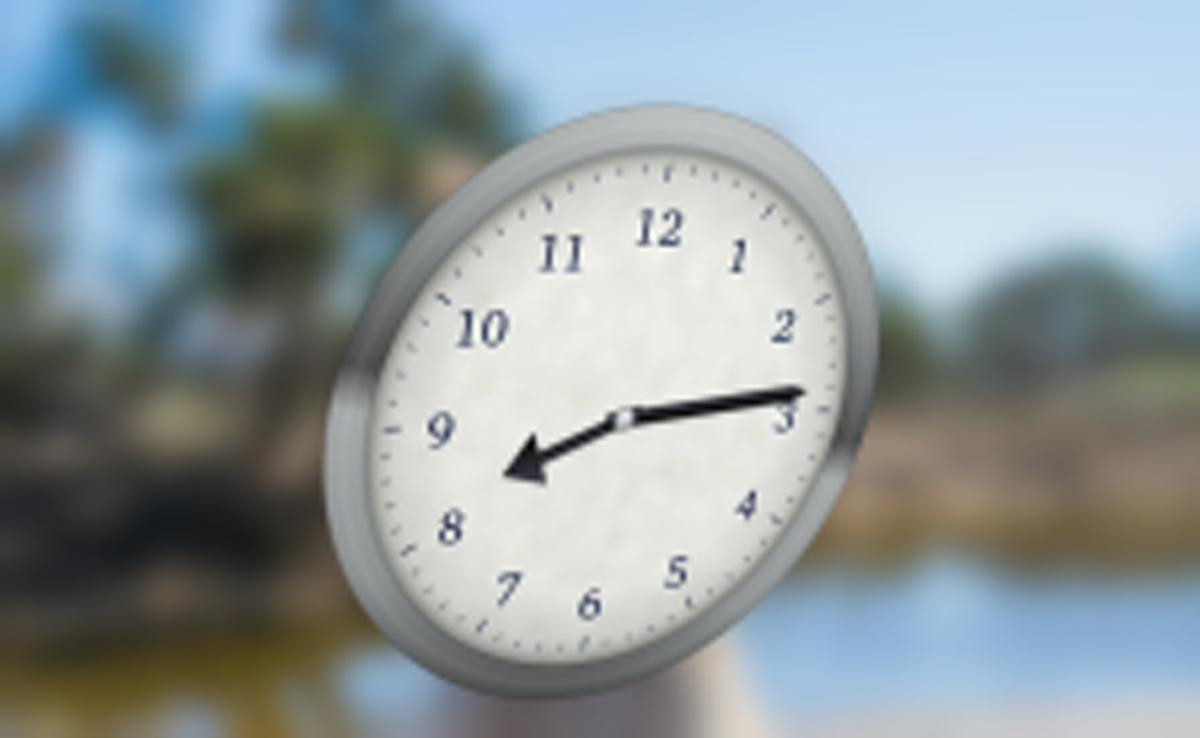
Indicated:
8.14
